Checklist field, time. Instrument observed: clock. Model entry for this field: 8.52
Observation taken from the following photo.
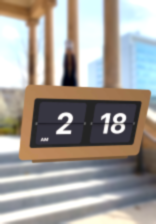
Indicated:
2.18
